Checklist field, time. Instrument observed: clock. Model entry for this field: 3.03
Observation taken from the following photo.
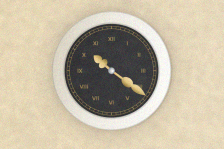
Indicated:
10.21
